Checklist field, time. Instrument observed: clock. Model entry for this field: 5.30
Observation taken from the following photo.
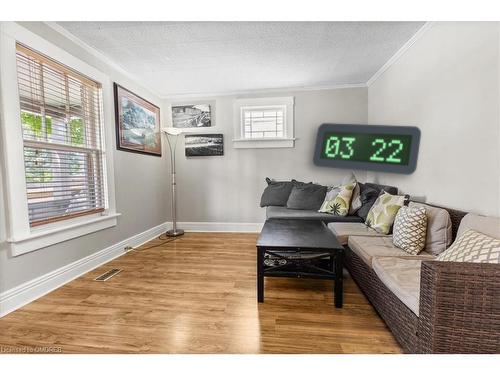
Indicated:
3.22
